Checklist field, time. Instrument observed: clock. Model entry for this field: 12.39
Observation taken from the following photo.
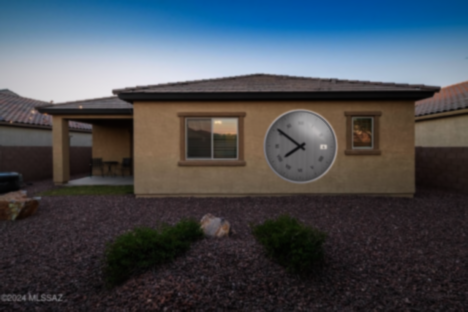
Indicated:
7.51
